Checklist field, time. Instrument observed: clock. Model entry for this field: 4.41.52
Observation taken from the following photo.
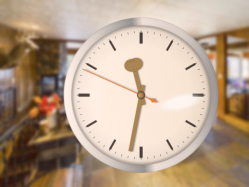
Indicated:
11.31.49
